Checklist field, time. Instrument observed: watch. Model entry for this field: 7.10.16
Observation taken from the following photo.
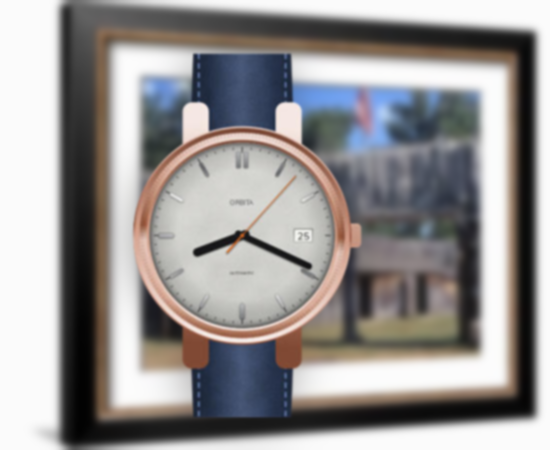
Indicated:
8.19.07
